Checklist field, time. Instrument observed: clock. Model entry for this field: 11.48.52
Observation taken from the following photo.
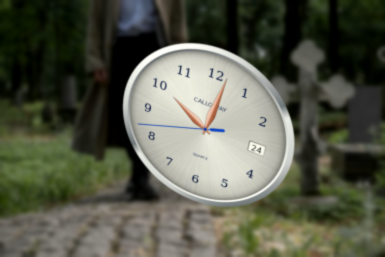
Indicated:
10.01.42
